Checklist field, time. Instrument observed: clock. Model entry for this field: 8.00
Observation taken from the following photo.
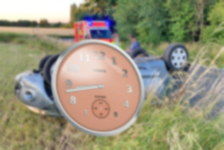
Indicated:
8.43
